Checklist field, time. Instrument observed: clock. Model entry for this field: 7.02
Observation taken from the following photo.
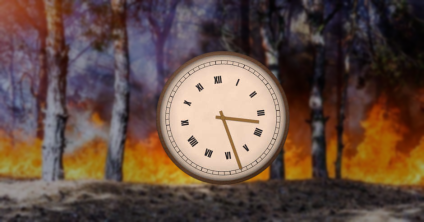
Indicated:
3.28
